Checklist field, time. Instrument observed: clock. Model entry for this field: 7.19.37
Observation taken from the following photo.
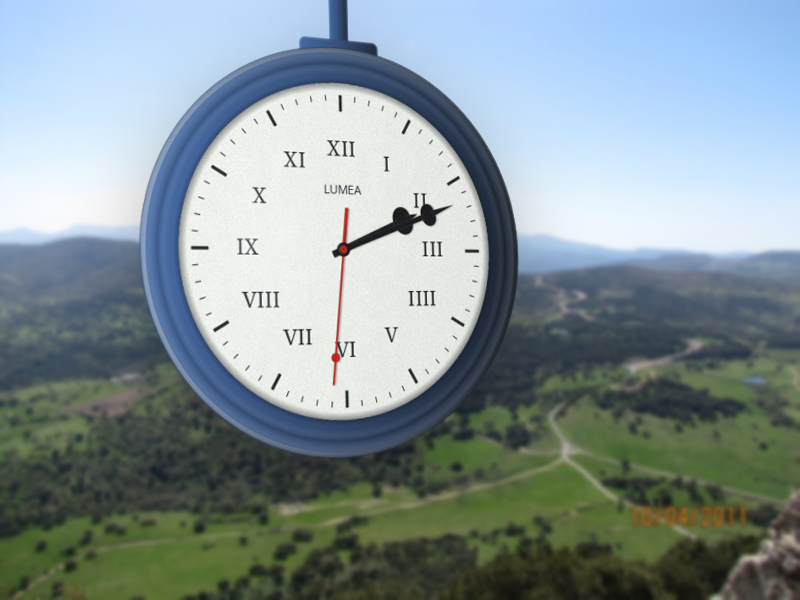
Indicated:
2.11.31
